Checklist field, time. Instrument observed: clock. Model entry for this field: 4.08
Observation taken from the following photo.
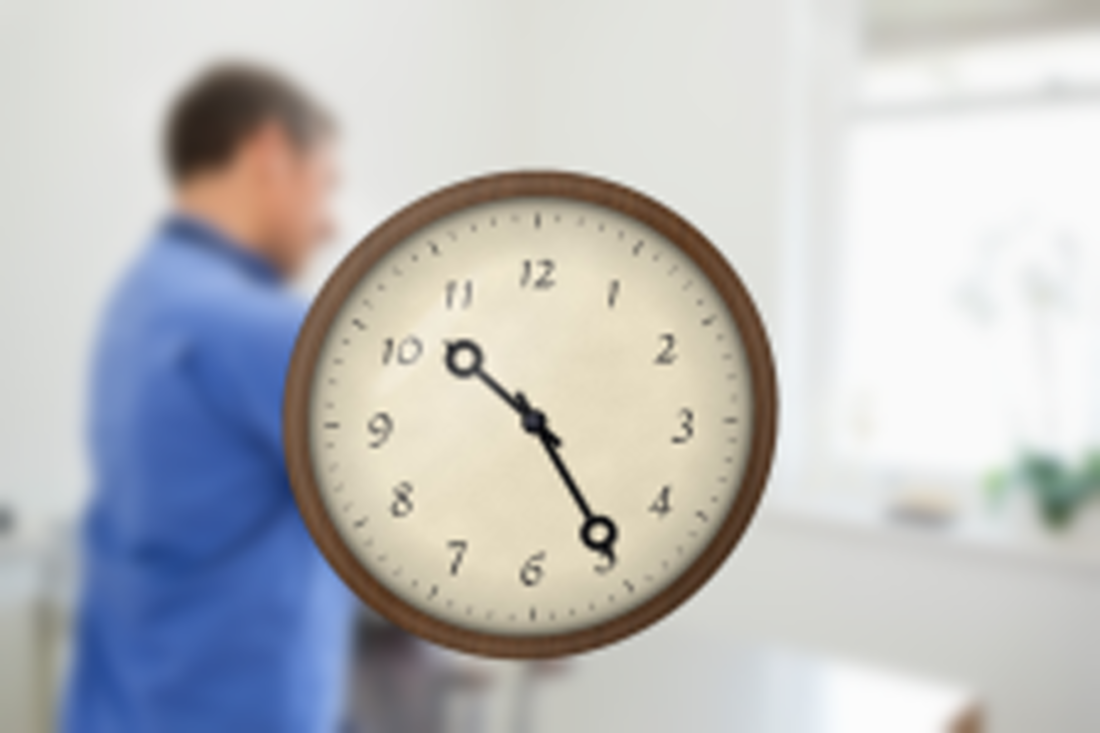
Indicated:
10.25
